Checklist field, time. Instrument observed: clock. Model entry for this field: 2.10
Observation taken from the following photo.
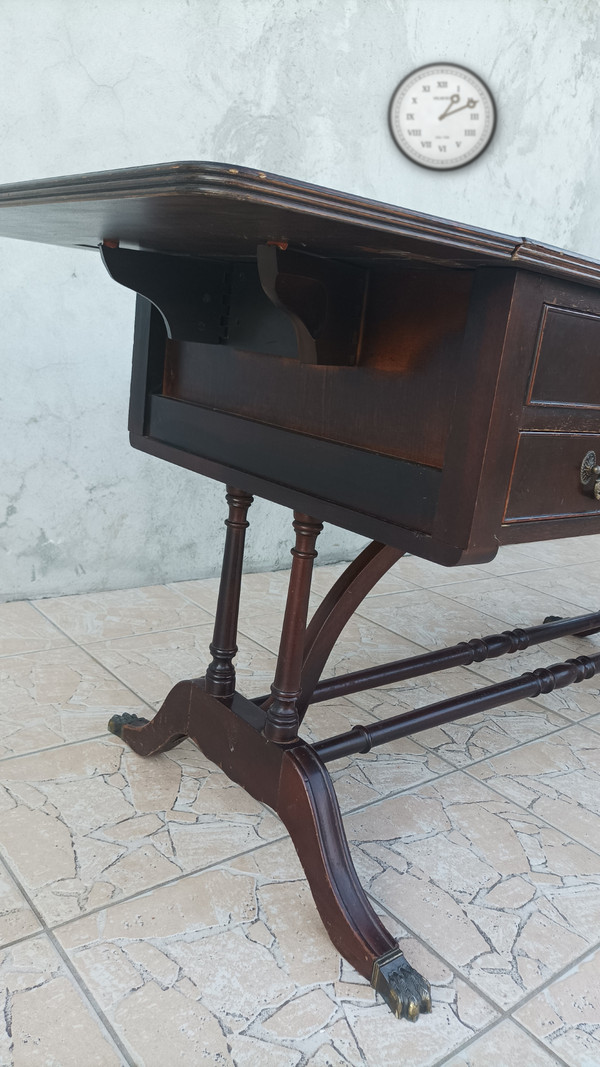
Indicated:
1.11
